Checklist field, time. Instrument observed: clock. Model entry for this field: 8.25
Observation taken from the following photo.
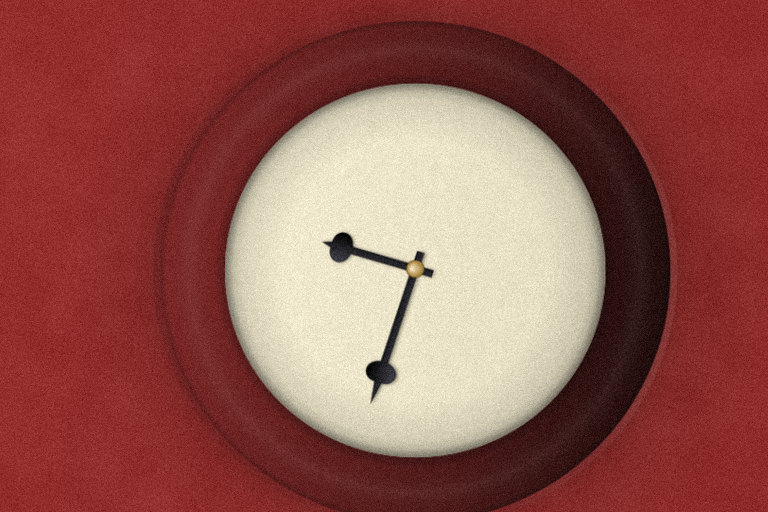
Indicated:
9.33
